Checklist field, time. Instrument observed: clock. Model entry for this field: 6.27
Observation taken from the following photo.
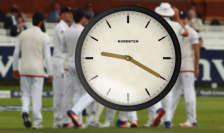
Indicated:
9.20
